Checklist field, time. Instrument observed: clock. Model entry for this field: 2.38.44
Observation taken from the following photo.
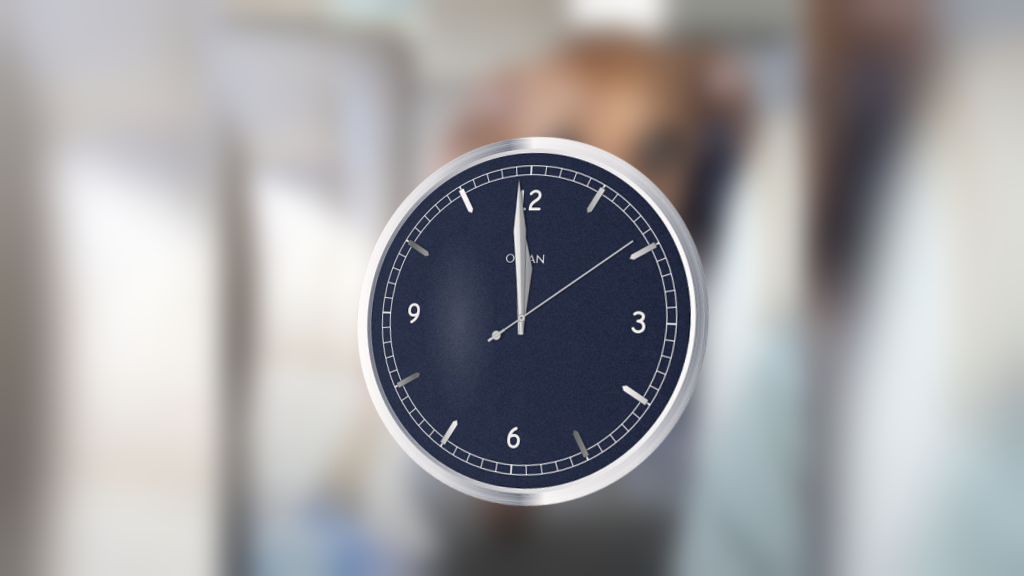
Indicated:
11.59.09
